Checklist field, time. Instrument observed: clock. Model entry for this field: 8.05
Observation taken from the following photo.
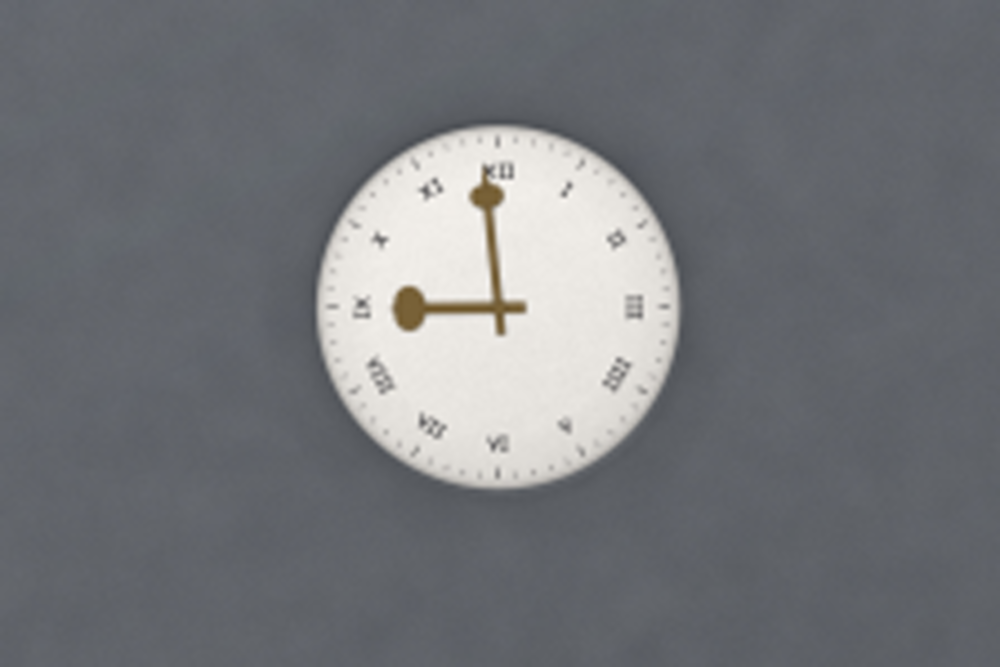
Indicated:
8.59
